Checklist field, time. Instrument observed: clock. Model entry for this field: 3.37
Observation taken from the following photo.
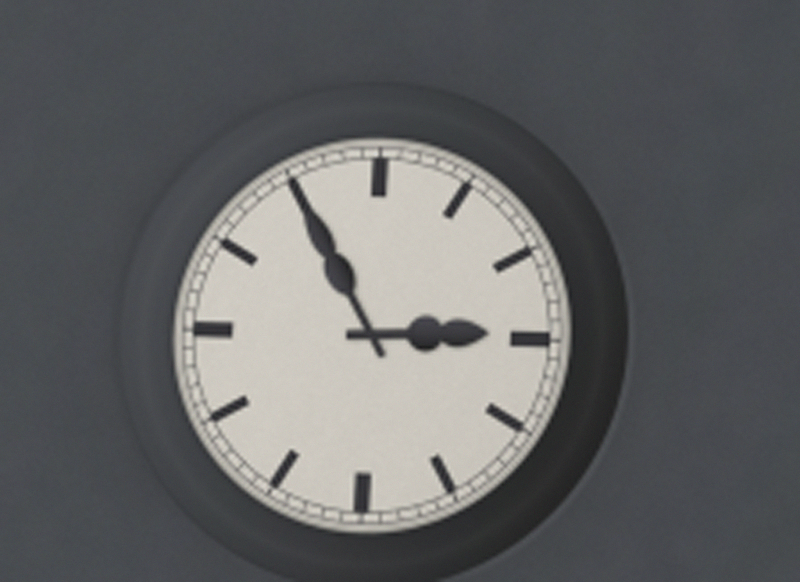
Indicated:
2.55
